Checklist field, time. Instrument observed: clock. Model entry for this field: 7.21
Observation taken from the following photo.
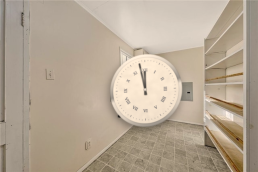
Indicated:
11.58
